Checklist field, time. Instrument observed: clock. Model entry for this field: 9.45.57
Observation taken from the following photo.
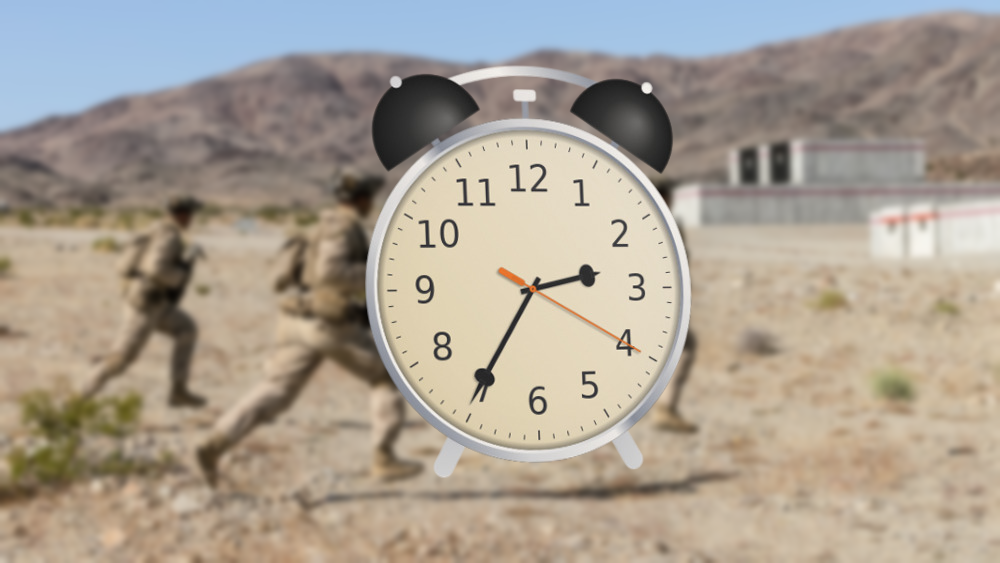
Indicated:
2.35.20
